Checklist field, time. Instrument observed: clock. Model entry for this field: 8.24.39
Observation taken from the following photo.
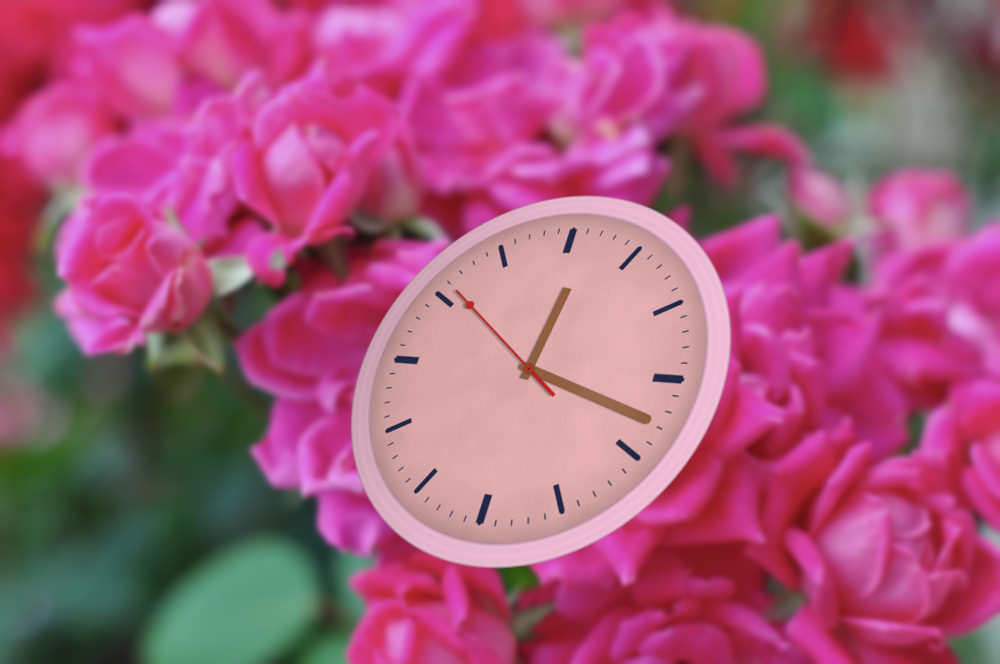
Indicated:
12.17.51
